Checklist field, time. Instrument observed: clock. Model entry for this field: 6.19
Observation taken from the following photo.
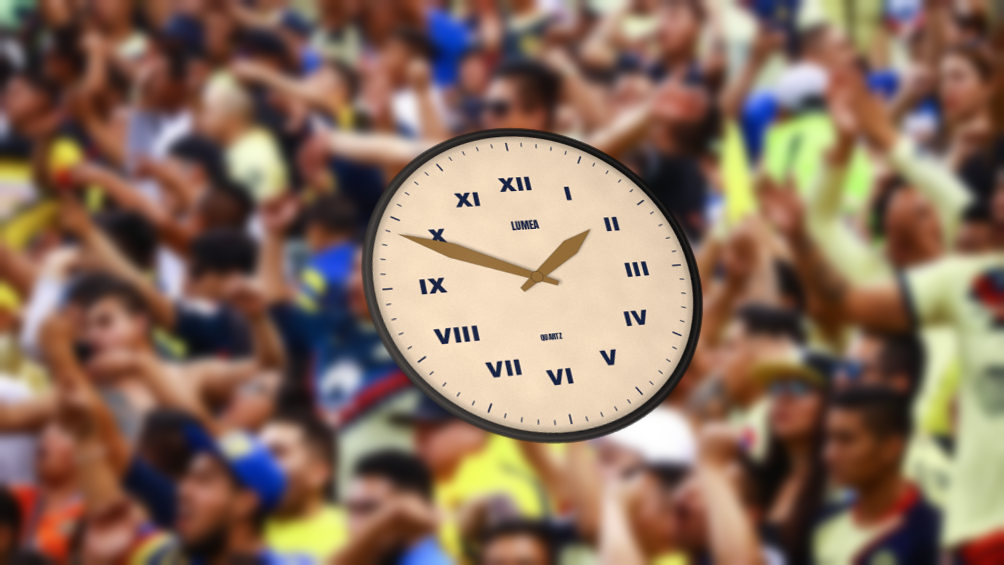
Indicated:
1.49
